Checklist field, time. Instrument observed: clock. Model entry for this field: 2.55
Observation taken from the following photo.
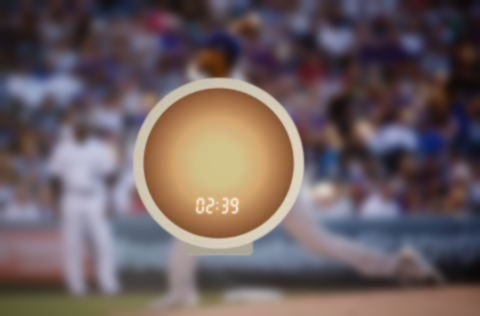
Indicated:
2.39
